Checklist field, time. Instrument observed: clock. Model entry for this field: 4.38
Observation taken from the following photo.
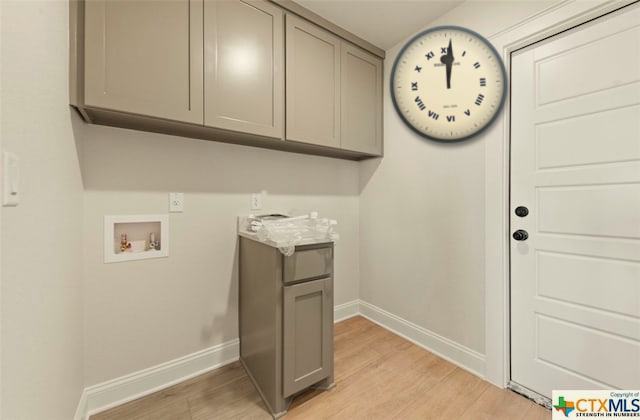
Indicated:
12.01
